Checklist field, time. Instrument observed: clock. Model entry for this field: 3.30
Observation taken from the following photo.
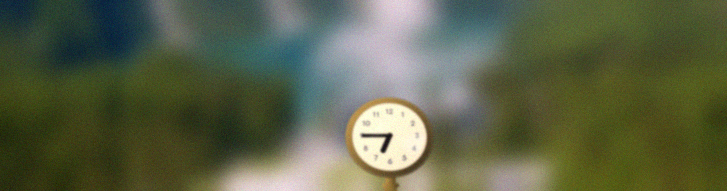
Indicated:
6.45
